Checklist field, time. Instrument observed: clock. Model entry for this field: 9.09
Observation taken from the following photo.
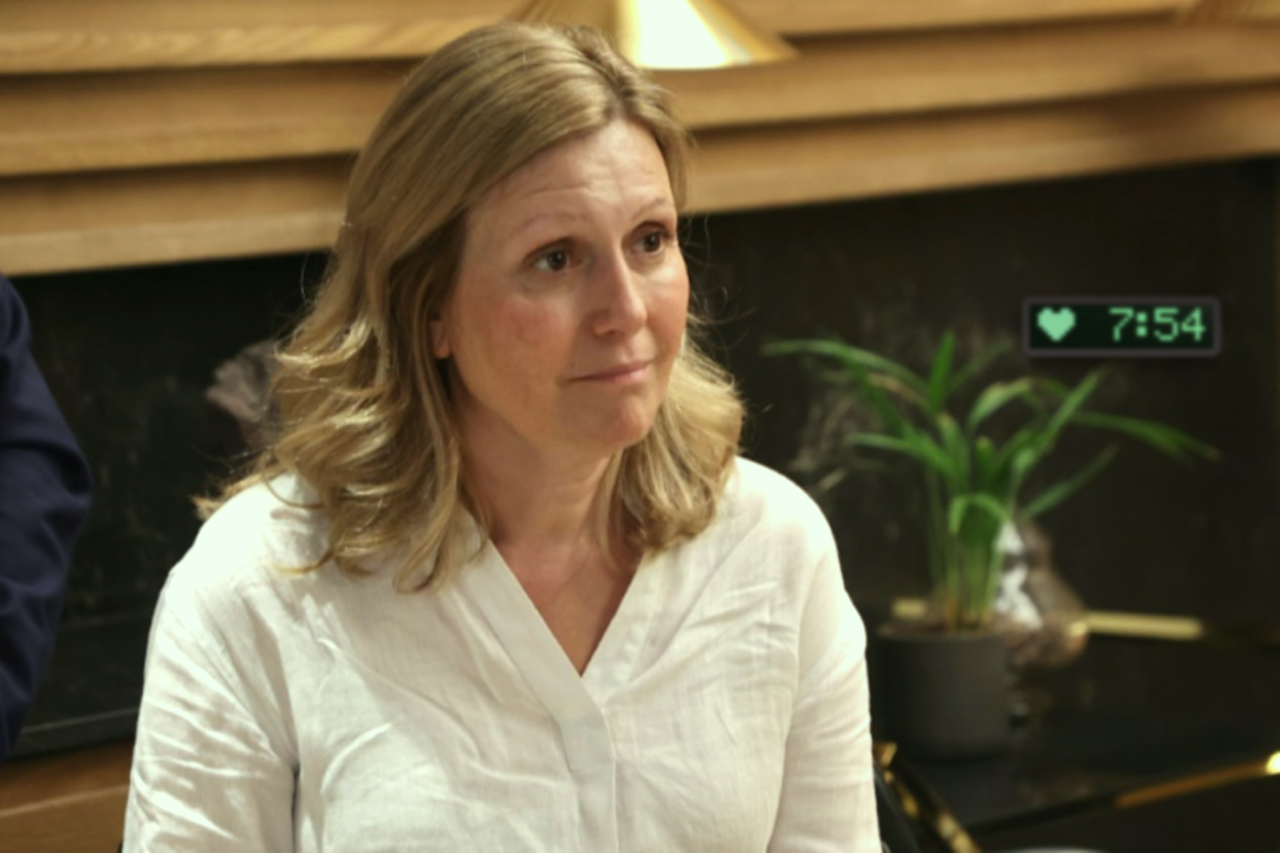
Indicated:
7.54
